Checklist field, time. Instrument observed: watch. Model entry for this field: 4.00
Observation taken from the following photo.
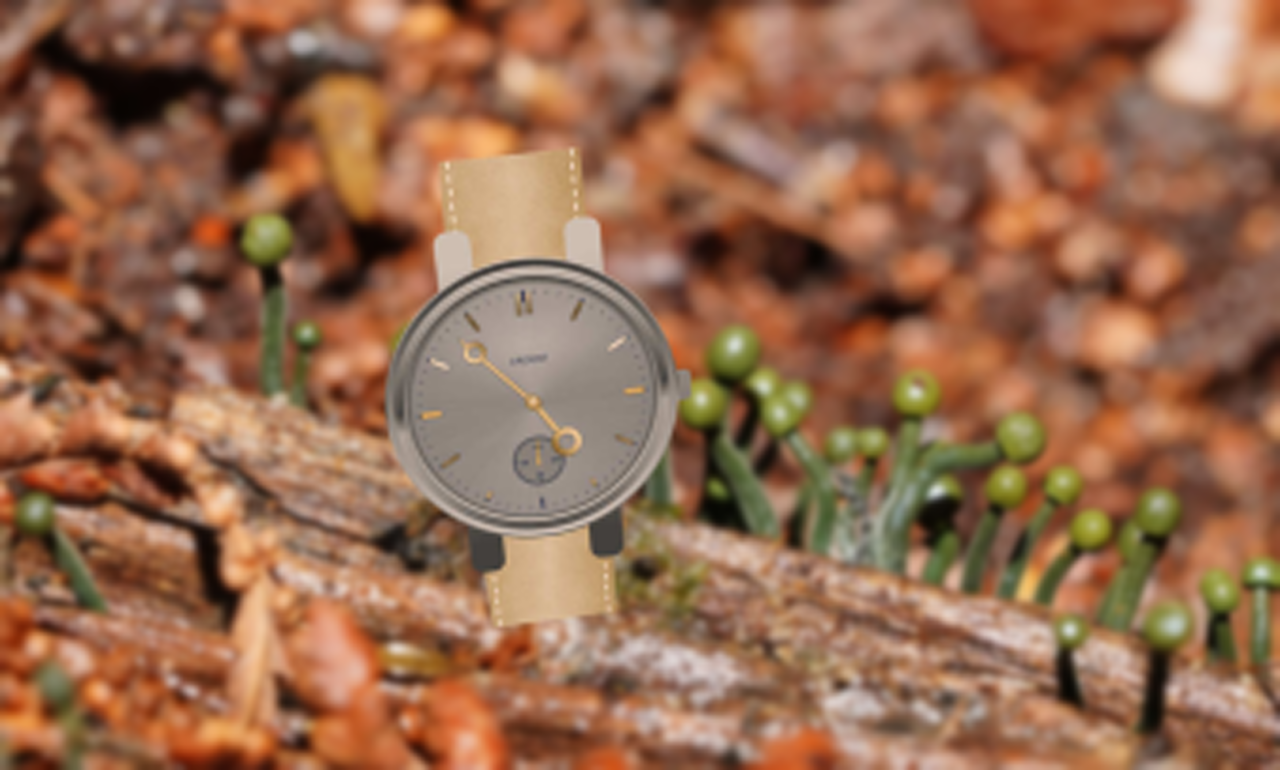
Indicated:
4.53
